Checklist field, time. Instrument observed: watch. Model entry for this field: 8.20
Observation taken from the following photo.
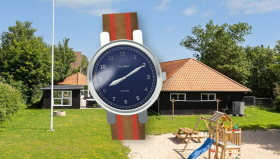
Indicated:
8.10
